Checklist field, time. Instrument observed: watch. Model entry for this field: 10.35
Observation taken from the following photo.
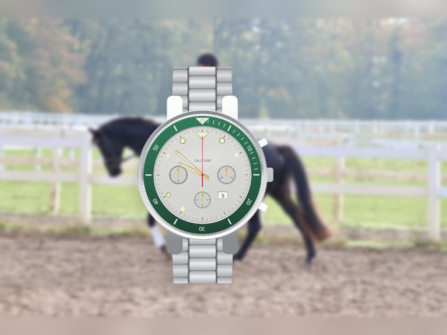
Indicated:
9.52
